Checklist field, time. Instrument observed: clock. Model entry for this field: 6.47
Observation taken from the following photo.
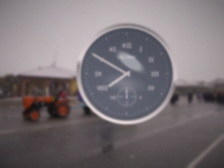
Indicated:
7.50
